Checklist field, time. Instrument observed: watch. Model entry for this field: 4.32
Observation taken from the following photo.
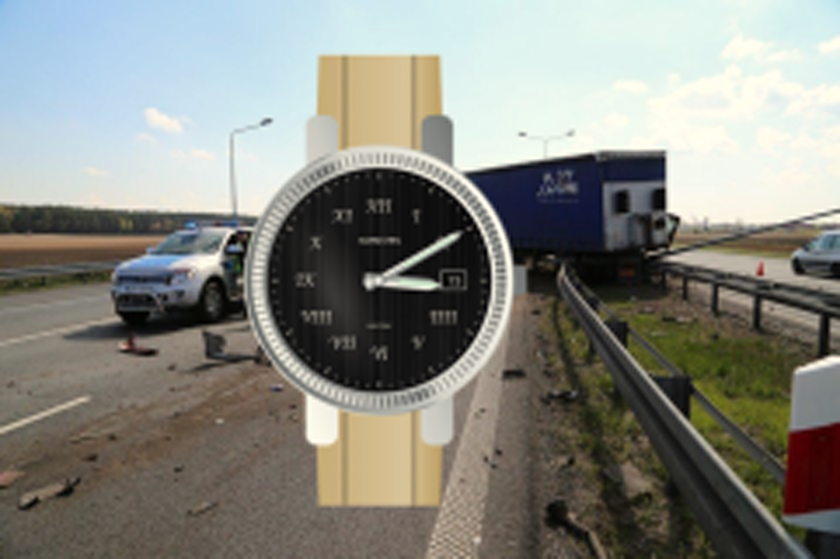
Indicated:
3.10
